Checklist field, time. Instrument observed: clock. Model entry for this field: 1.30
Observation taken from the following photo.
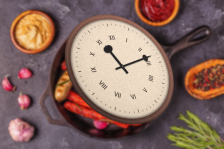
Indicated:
11.13
